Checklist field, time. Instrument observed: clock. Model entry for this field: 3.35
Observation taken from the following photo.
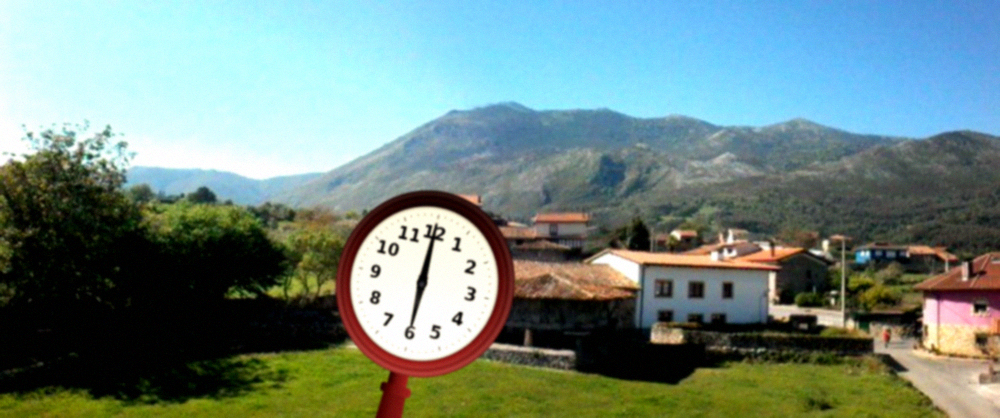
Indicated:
6.00
